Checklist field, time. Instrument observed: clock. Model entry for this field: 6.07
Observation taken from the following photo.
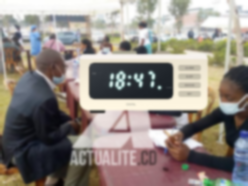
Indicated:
18.47
